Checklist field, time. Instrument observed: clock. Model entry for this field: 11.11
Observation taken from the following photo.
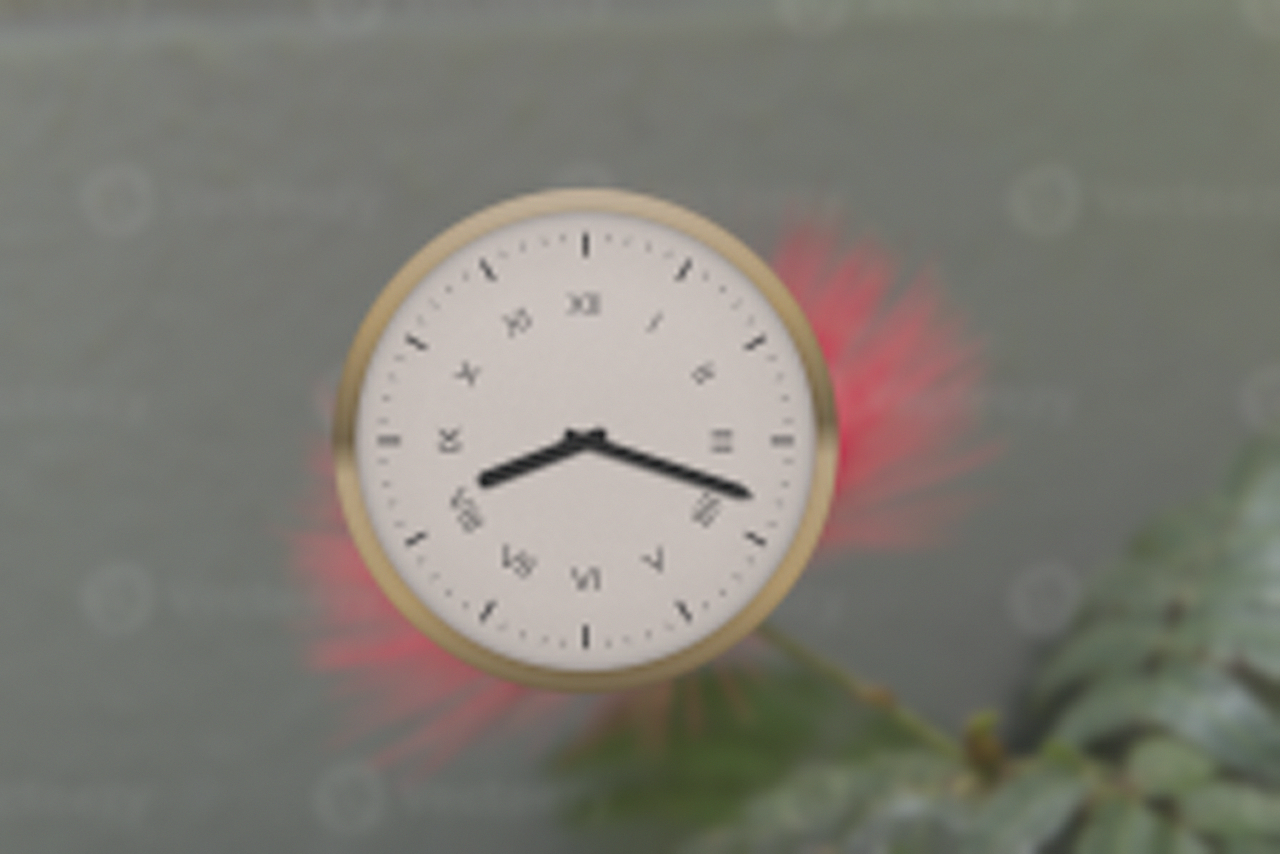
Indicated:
8.18
